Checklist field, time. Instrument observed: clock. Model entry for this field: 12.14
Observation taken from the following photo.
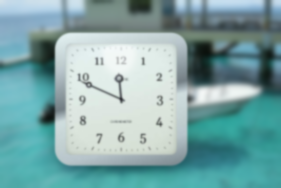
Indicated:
11.49
